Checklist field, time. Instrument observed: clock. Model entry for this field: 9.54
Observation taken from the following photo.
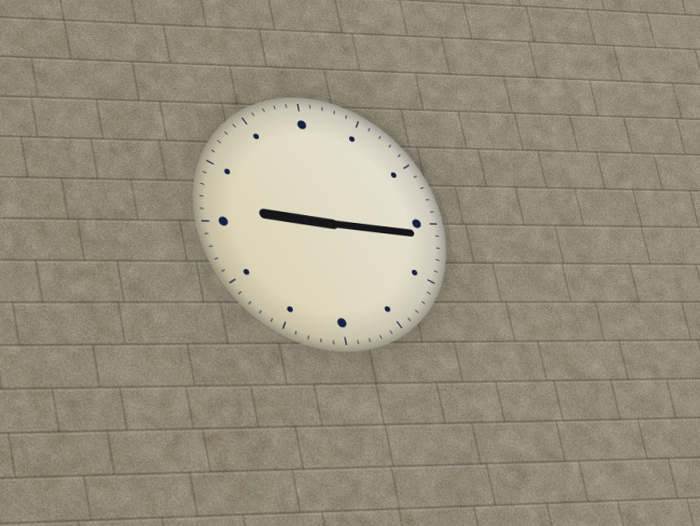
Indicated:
9.16
